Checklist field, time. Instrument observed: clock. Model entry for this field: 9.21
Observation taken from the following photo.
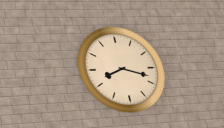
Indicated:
8.18
